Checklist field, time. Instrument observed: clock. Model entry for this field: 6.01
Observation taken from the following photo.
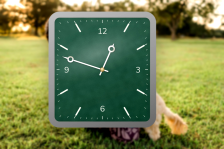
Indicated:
12.48
